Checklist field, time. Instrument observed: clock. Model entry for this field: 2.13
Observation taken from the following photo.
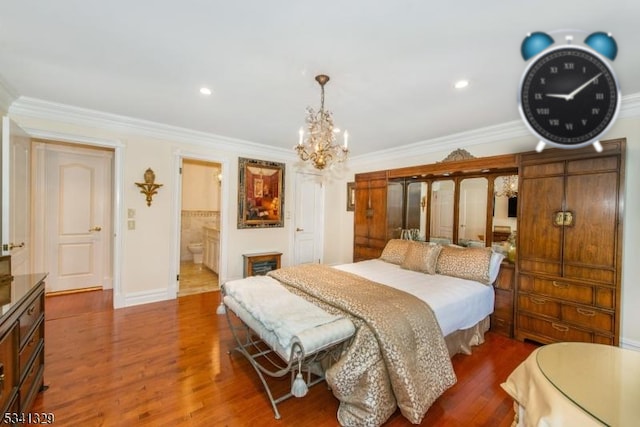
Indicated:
9.09
